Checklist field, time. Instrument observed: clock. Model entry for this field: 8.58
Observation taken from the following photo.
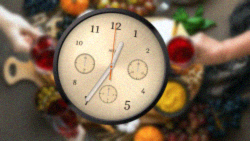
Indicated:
12.35
